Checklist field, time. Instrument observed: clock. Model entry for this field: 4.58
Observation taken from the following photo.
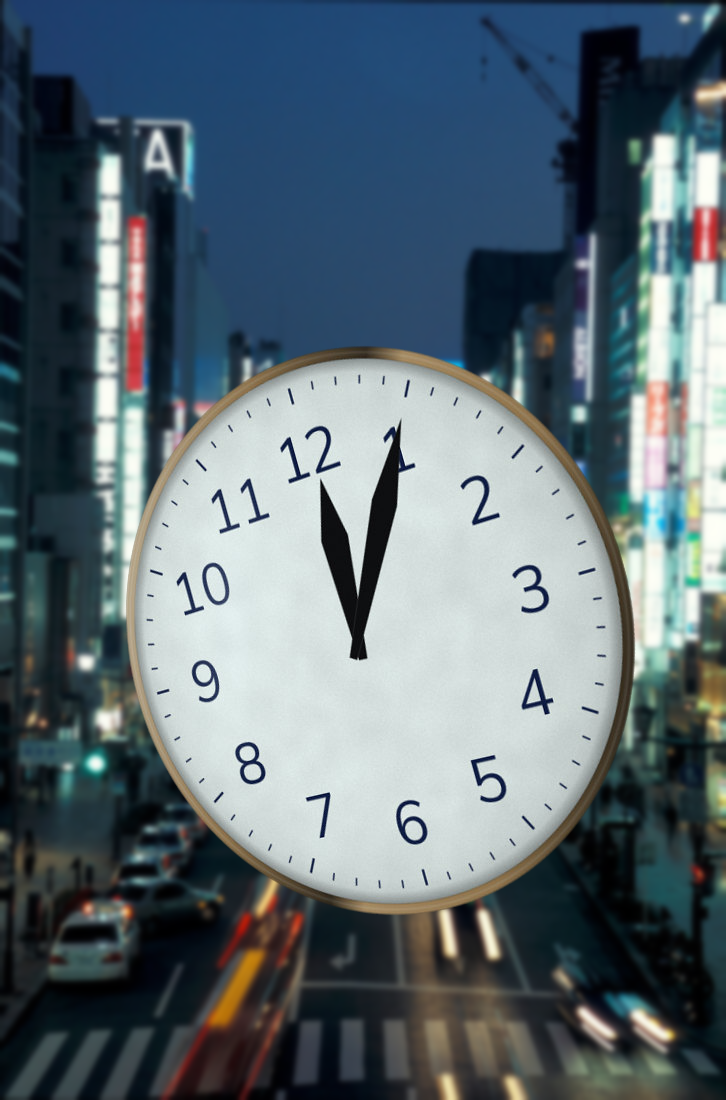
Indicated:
12.05
